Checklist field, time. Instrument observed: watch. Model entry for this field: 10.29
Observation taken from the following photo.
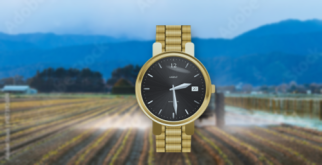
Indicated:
2.29
